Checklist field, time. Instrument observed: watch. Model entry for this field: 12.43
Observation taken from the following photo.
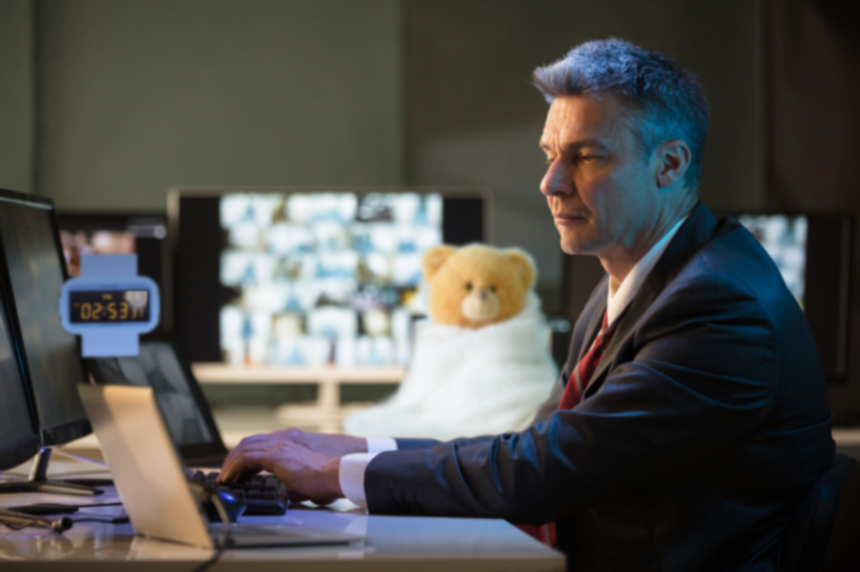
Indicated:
2.53
